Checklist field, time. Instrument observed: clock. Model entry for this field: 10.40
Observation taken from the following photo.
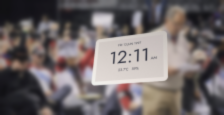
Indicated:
12.11
